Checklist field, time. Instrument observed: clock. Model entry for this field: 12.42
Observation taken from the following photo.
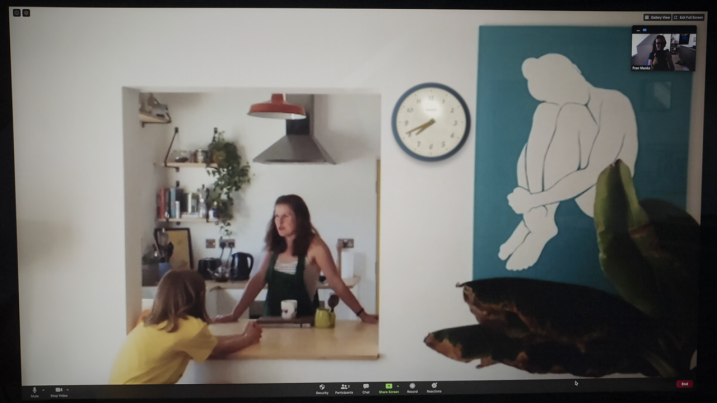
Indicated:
7.41
